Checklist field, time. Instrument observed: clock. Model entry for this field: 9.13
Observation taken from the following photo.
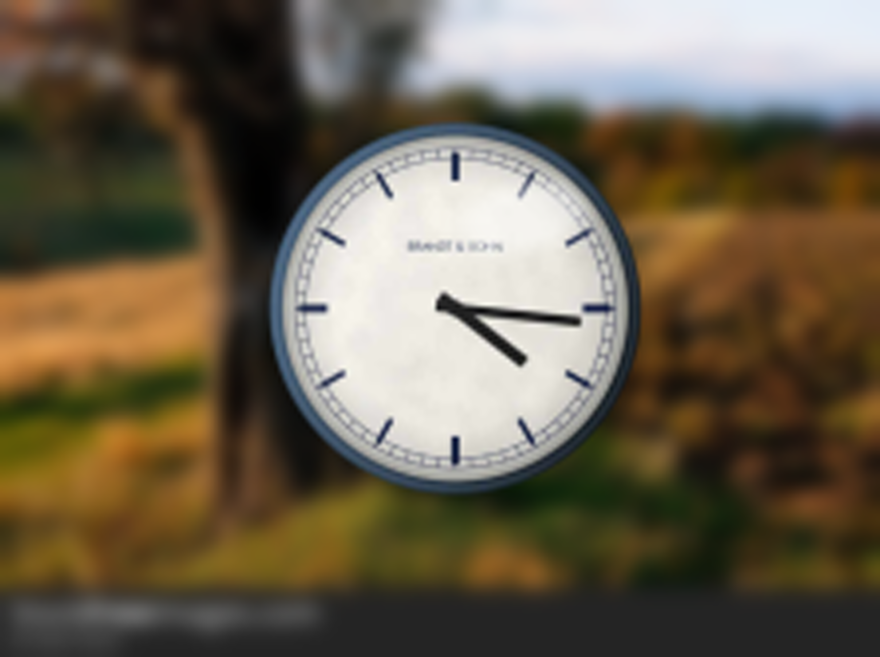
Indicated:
4.16
